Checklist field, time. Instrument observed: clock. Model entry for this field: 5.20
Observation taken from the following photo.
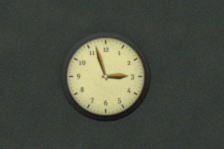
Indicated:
2.57
